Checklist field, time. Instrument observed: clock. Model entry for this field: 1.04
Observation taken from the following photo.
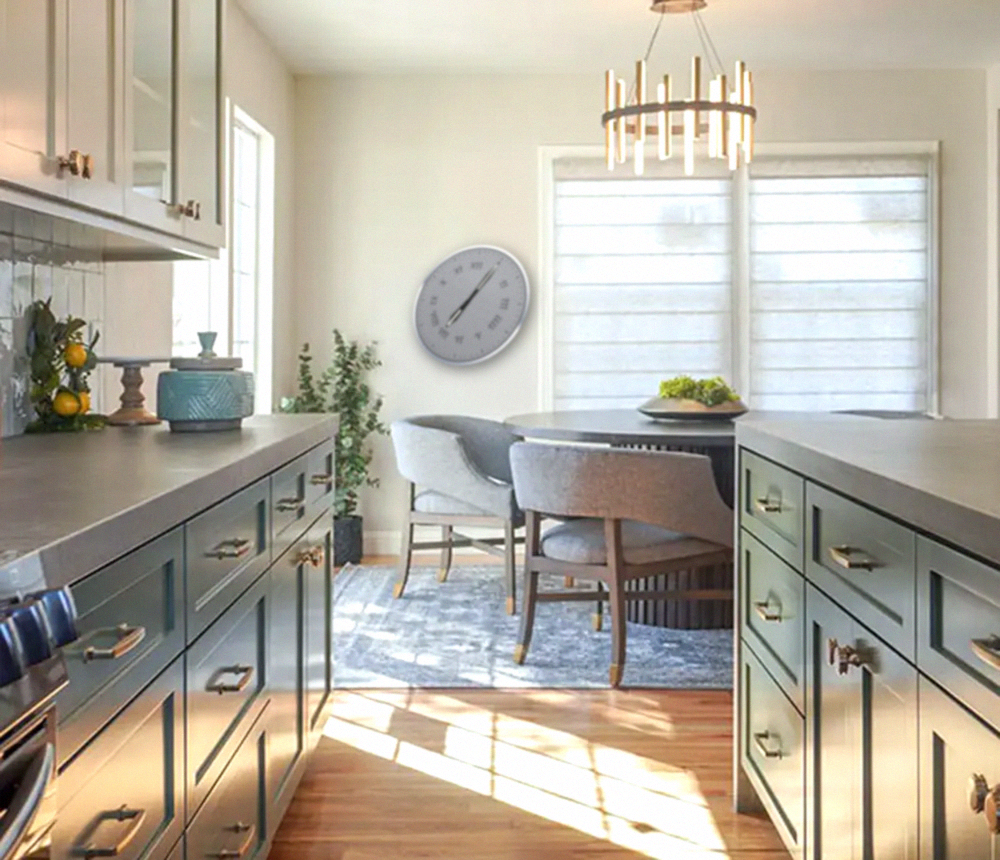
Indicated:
7.05
